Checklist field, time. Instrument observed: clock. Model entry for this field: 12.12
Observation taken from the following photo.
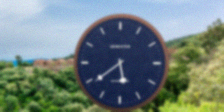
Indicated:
5.39
